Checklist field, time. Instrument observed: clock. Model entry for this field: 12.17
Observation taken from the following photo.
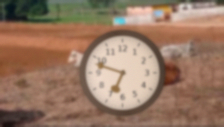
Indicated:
6.48
